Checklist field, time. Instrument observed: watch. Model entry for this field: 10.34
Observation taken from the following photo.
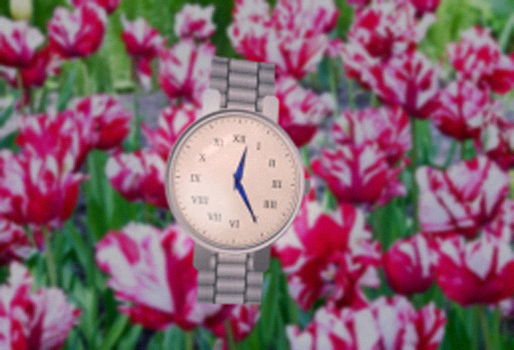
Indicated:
12.25
